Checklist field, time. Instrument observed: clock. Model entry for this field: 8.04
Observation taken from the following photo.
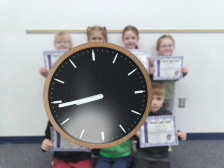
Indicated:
8.44
